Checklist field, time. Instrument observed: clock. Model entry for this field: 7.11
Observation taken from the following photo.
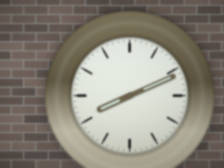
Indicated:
8.11
